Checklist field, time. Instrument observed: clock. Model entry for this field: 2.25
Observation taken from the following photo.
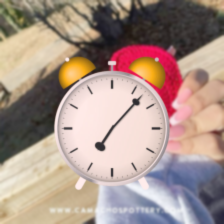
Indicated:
7.07
